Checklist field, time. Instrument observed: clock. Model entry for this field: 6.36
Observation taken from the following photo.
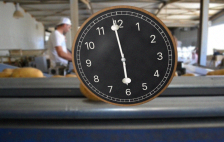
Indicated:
5.59
